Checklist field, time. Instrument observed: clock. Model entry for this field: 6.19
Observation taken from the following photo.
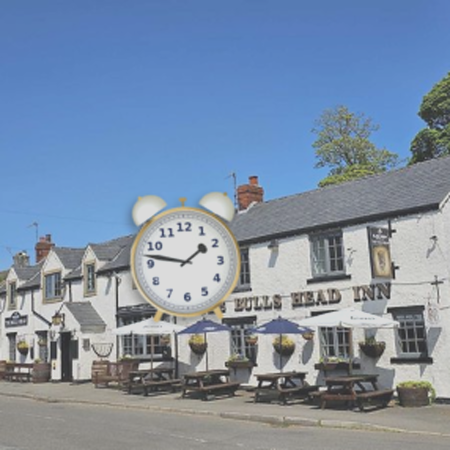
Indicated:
1.47
